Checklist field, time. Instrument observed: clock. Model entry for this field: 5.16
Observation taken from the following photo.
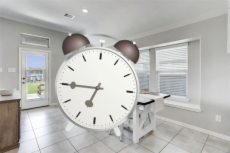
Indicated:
6.45
